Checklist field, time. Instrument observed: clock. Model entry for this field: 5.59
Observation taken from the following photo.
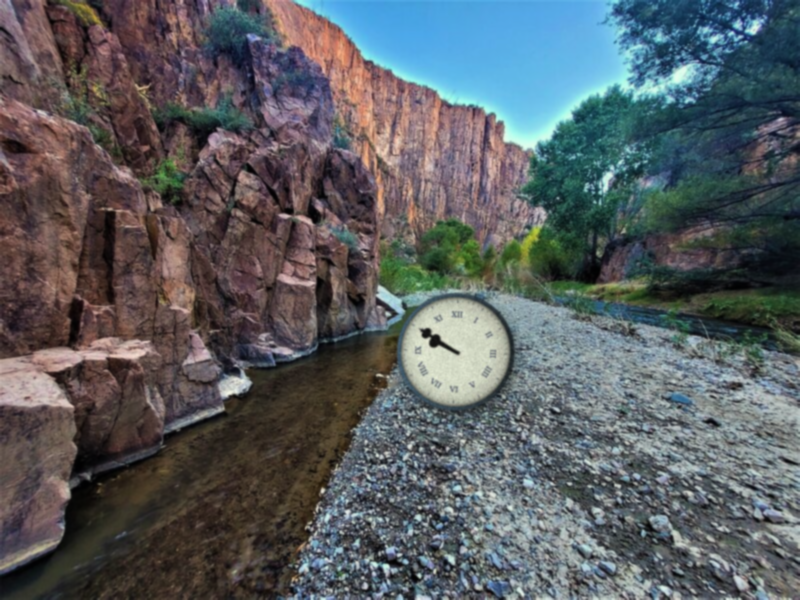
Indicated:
9.50
